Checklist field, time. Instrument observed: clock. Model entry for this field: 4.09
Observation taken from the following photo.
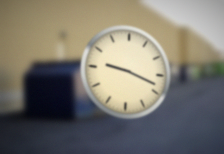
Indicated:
9.18
